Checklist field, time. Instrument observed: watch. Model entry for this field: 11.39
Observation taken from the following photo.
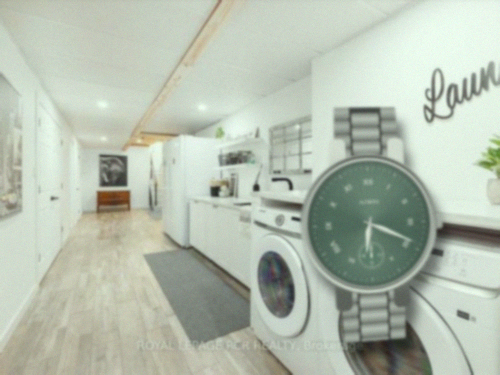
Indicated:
6.19
